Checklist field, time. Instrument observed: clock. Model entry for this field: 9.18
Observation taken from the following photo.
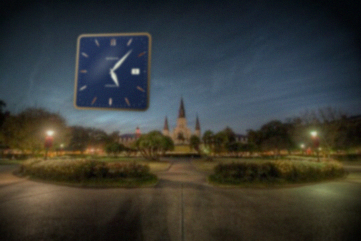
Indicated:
5.07
